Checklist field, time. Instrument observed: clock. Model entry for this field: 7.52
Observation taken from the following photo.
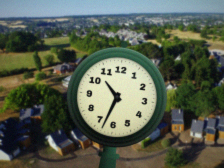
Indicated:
10.33
